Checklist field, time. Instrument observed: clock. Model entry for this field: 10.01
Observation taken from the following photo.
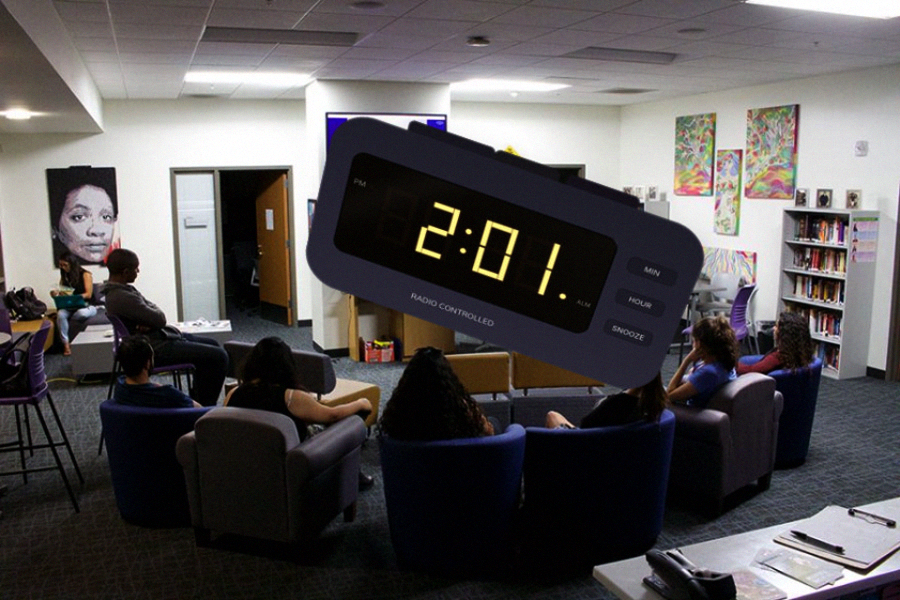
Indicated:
2.01
